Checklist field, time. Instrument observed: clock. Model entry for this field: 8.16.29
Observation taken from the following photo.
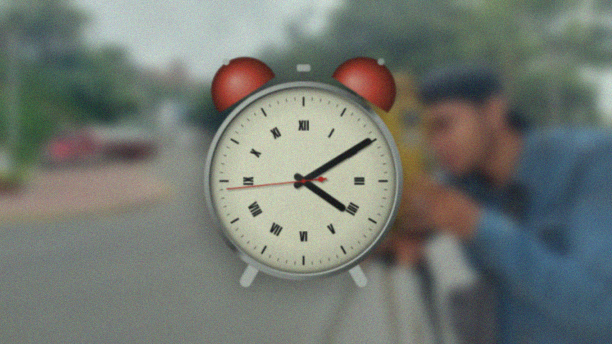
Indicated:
4.09.44
